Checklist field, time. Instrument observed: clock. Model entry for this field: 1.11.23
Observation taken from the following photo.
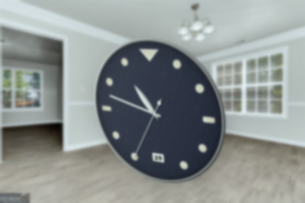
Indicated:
10.47.35
